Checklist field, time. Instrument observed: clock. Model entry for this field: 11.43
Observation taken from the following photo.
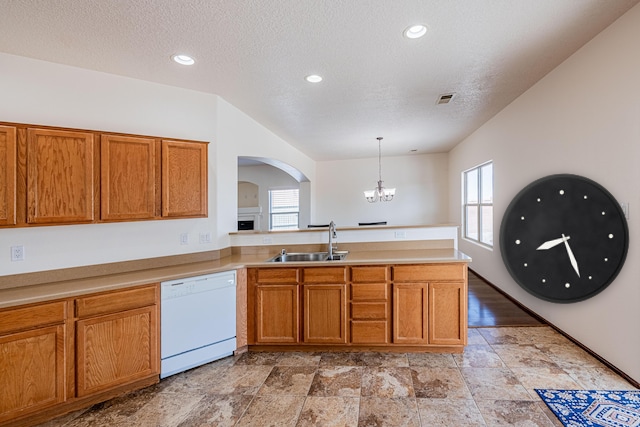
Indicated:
8.27
